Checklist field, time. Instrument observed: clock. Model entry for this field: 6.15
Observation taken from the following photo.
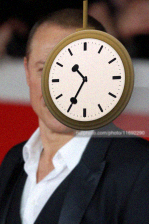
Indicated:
10.35
